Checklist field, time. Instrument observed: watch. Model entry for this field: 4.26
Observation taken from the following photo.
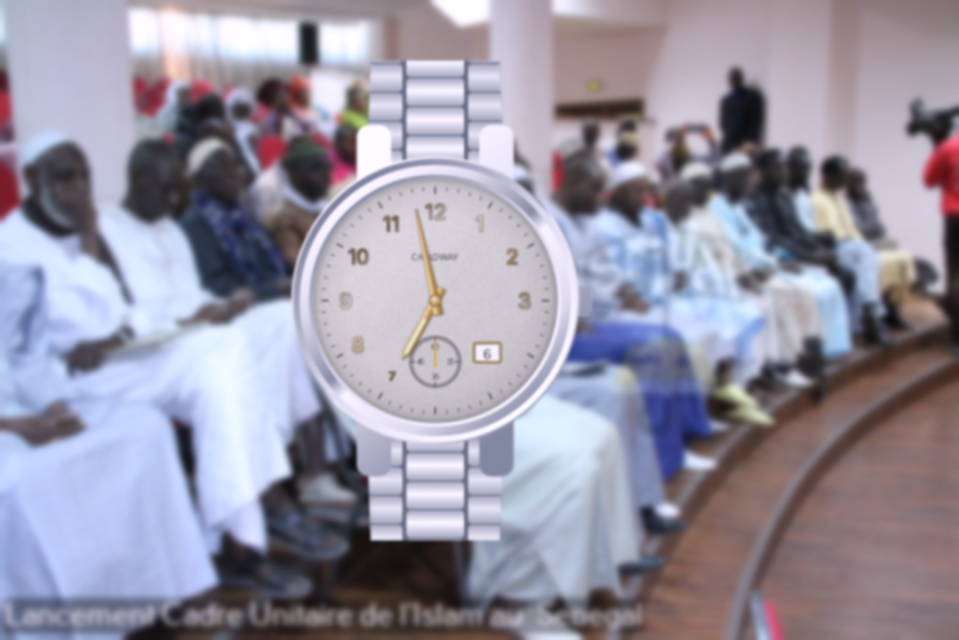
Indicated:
6.58
